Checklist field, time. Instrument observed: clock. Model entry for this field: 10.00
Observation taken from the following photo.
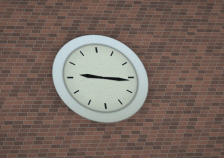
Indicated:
9.16
